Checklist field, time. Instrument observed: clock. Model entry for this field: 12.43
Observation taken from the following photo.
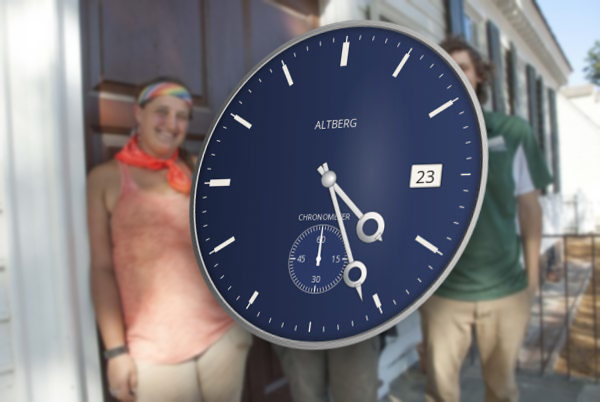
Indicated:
4.26
